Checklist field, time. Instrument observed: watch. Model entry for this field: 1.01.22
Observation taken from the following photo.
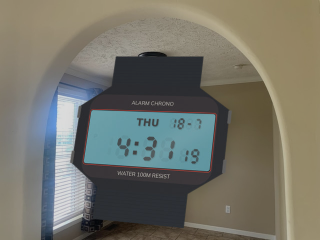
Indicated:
4.31.19
